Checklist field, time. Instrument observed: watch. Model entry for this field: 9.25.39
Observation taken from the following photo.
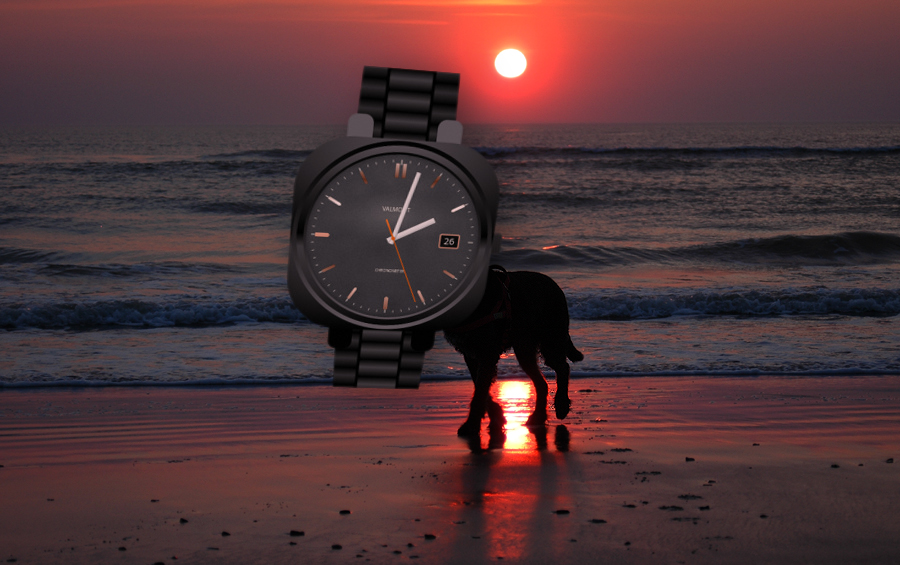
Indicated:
2.02.26
